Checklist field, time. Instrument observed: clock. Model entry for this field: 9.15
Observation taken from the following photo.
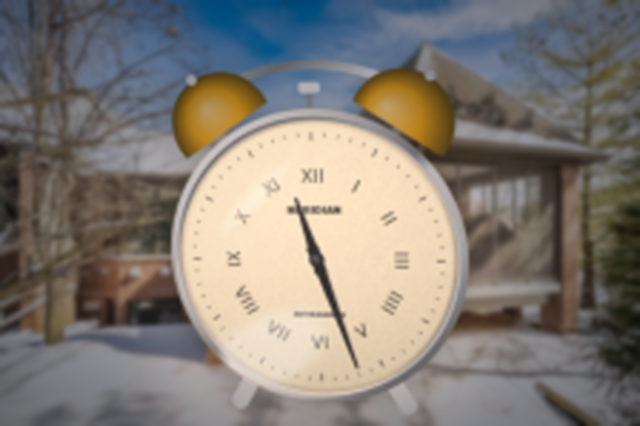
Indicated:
11.27
